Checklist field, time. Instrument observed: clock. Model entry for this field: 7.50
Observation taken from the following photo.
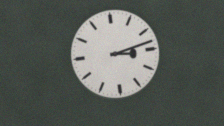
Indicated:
3.13
